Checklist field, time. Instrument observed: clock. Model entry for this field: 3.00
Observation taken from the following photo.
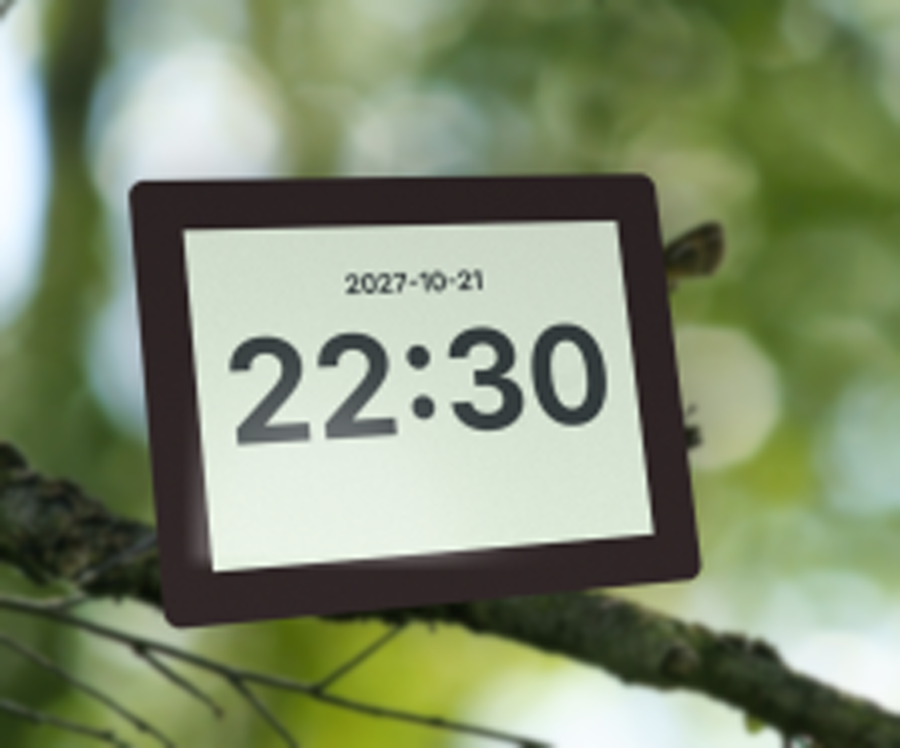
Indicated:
22.30
